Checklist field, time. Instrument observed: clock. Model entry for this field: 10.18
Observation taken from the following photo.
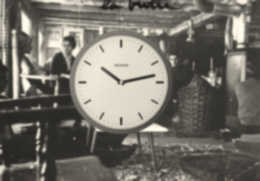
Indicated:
10.13
